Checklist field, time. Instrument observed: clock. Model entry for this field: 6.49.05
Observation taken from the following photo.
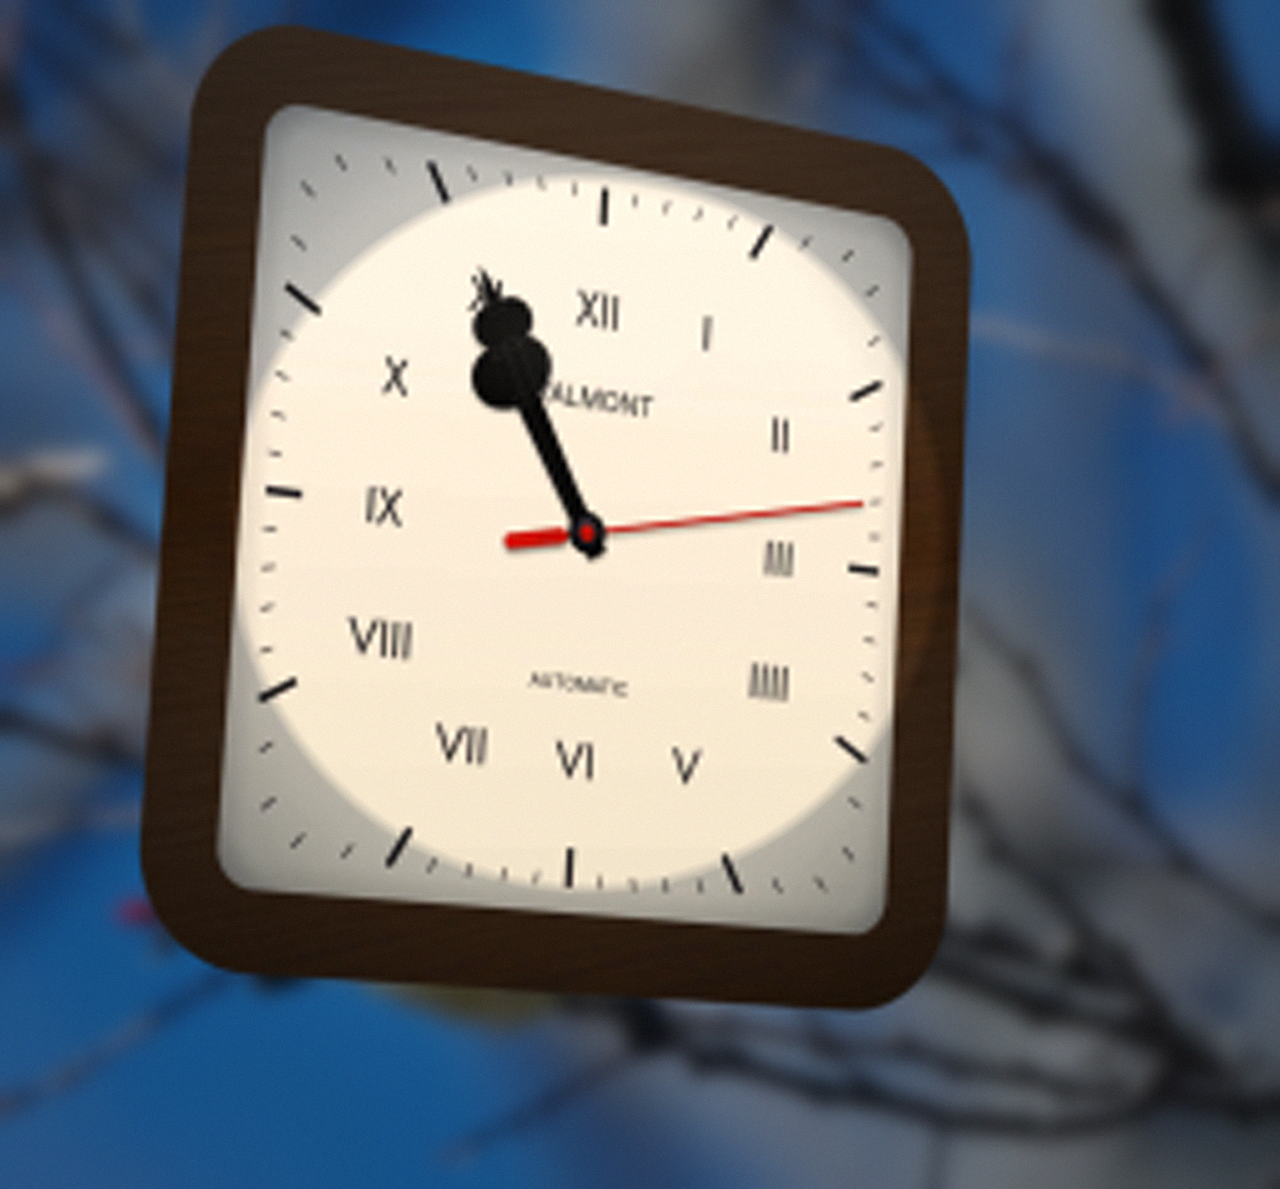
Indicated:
10.55.13
